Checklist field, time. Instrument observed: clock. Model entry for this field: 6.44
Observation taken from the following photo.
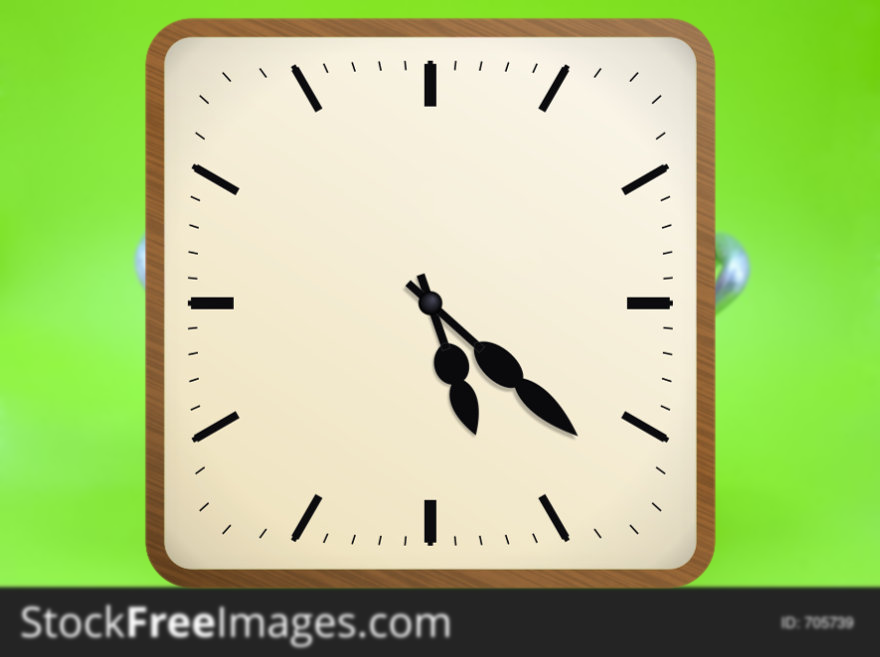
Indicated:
5.22
